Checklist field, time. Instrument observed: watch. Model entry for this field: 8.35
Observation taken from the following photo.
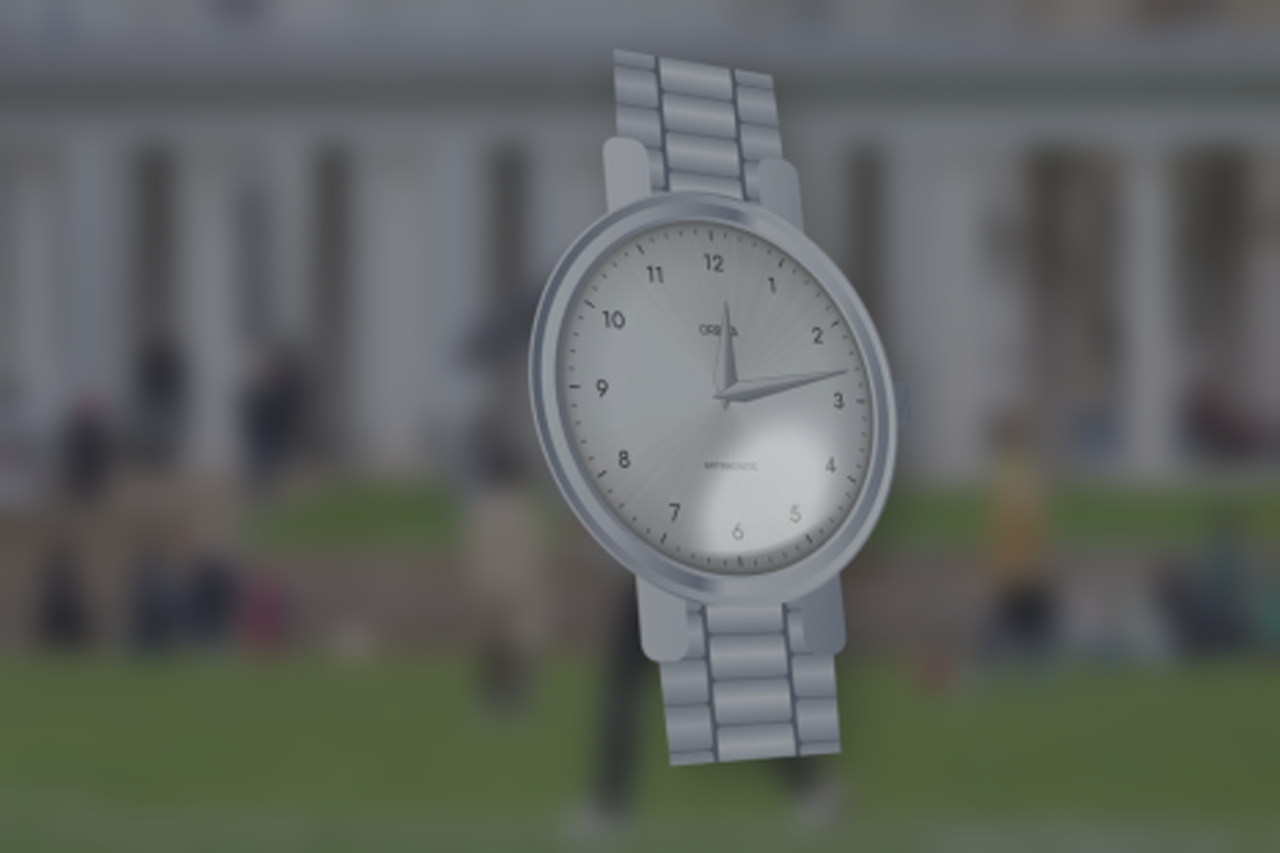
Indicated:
12.13
